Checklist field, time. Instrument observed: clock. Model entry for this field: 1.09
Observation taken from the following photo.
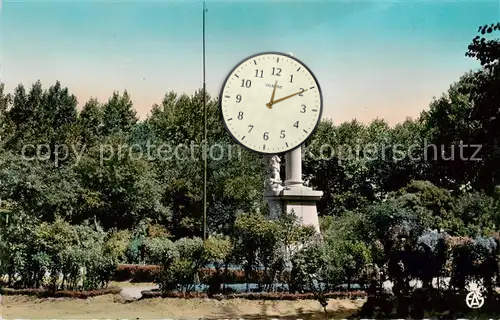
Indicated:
12.10
